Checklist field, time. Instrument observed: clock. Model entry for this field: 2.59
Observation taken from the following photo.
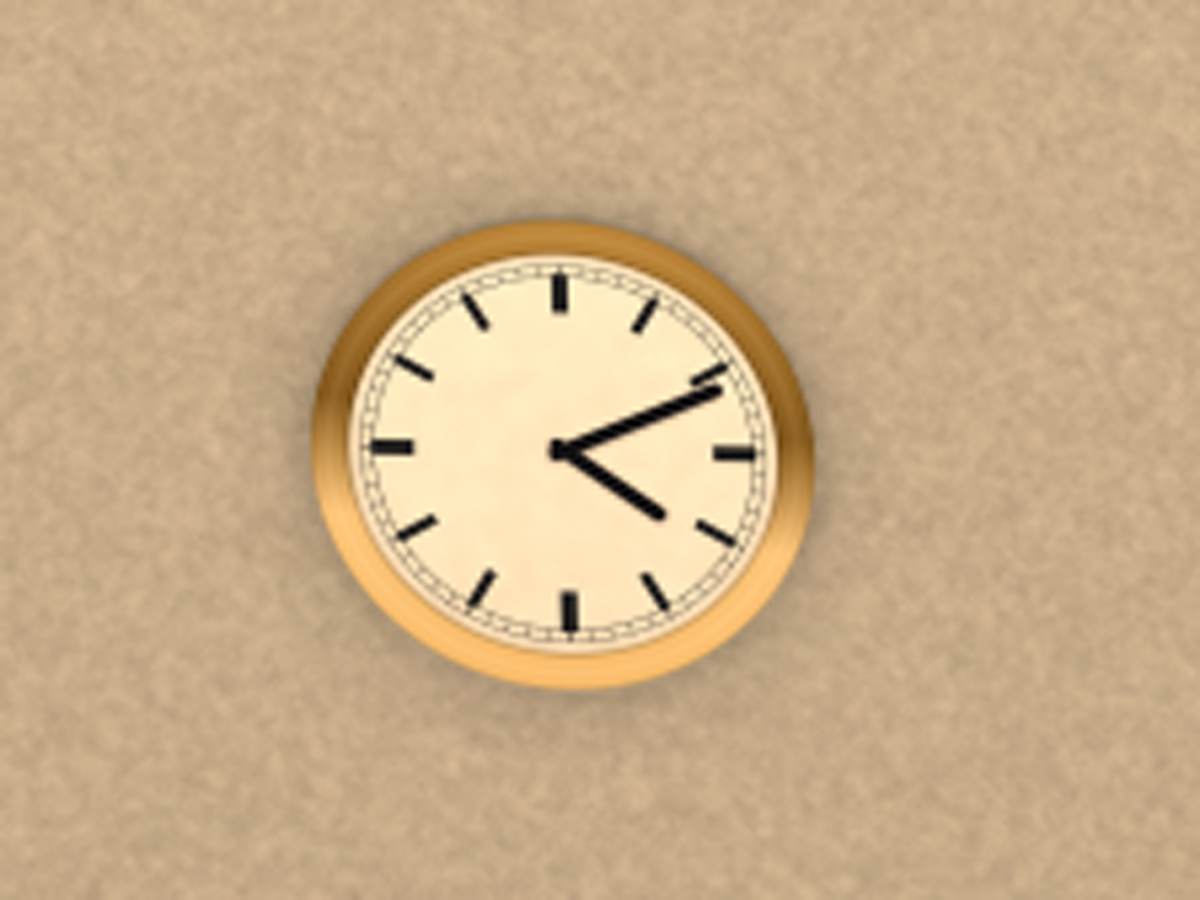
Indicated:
4.11
